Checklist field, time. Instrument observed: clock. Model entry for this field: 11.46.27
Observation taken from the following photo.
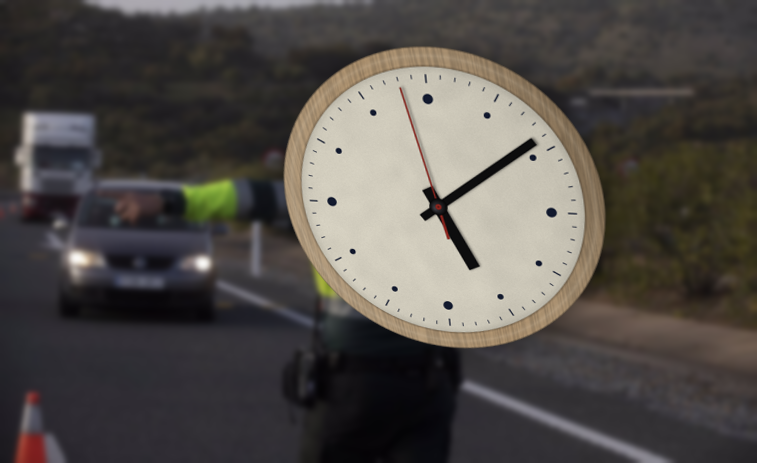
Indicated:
5.08.58
